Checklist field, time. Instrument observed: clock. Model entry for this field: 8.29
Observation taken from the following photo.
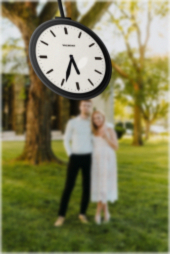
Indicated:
5.34
